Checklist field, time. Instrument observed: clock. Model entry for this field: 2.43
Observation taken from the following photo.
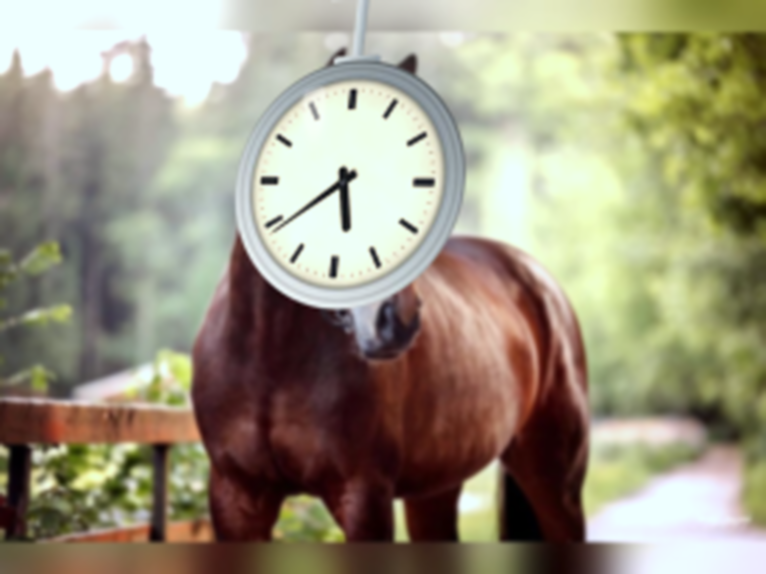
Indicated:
5.39
